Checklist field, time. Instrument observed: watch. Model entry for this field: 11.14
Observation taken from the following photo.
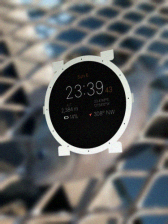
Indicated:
23.39
